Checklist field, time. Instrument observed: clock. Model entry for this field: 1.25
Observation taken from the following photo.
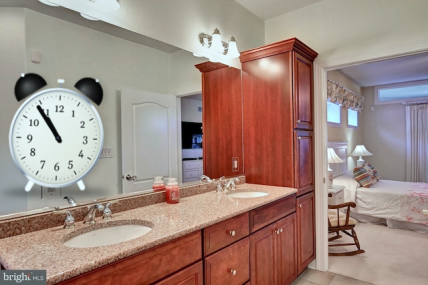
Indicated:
10.54
